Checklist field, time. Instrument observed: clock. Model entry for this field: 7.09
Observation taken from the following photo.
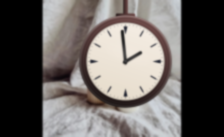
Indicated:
1.59
